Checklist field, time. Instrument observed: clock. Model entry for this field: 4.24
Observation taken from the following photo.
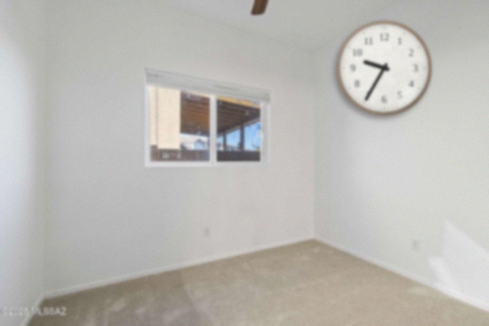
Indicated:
9.35
